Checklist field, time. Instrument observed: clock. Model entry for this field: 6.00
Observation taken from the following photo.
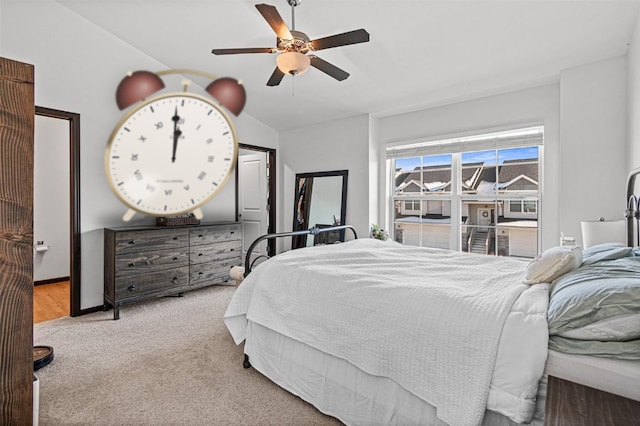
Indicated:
11.59
